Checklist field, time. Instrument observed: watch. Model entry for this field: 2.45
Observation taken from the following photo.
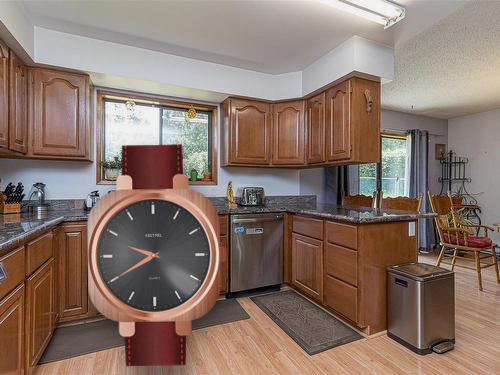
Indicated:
9.40
